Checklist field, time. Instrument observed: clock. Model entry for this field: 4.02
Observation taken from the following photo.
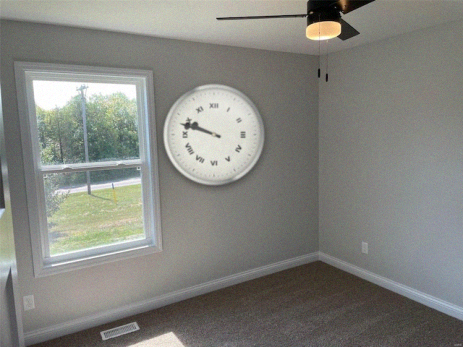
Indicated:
9.48
